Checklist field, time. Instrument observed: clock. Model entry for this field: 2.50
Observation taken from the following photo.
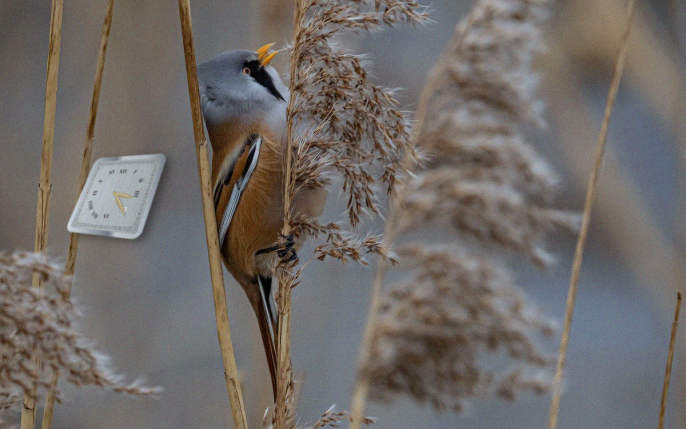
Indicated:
3.23
